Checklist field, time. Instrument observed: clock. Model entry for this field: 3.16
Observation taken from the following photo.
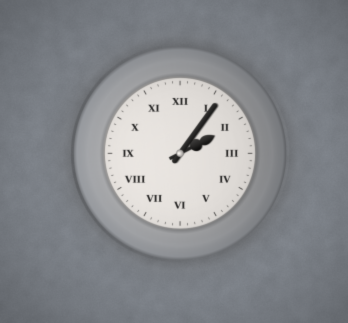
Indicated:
2.06
